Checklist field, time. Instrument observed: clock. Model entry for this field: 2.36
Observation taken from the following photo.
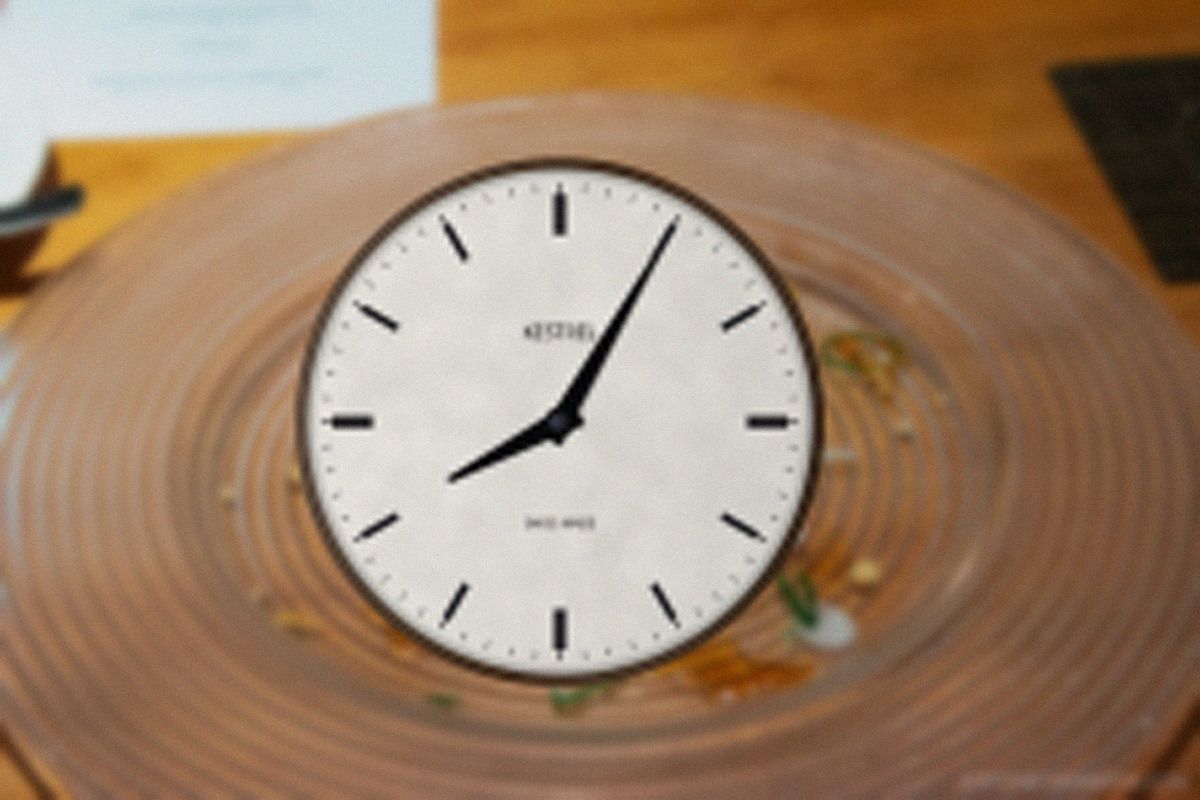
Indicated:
8.05
